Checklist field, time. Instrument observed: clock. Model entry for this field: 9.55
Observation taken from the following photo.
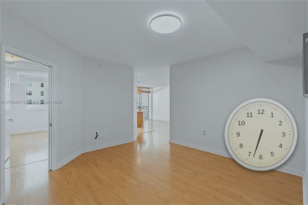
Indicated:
6.33
